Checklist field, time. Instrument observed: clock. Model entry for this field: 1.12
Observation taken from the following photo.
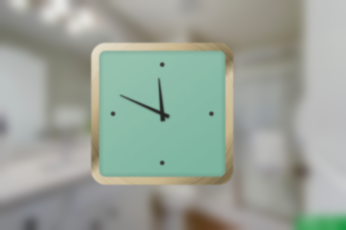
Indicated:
11.49
